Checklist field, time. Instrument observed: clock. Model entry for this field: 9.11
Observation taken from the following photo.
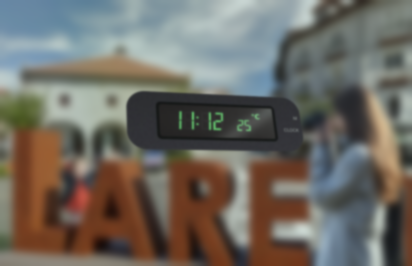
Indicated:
11.12
